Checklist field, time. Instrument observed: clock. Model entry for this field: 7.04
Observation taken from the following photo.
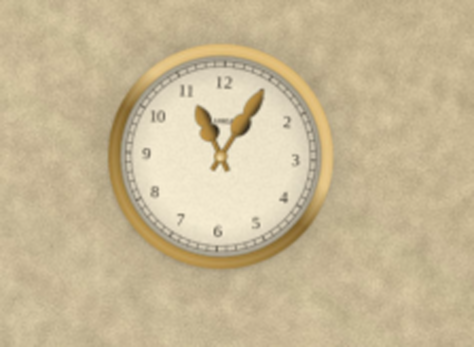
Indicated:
11.05
